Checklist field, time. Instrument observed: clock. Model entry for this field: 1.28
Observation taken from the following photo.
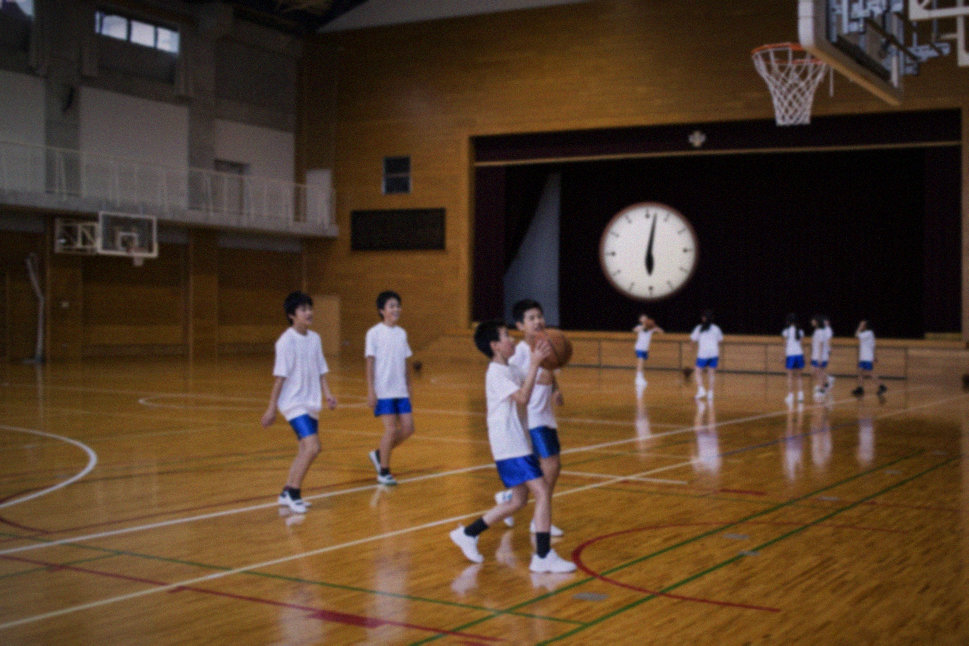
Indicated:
6.02
